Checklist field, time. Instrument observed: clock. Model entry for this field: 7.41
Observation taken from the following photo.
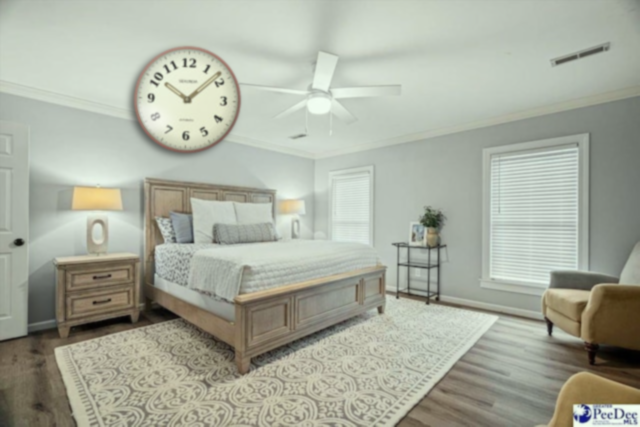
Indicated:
10.08
